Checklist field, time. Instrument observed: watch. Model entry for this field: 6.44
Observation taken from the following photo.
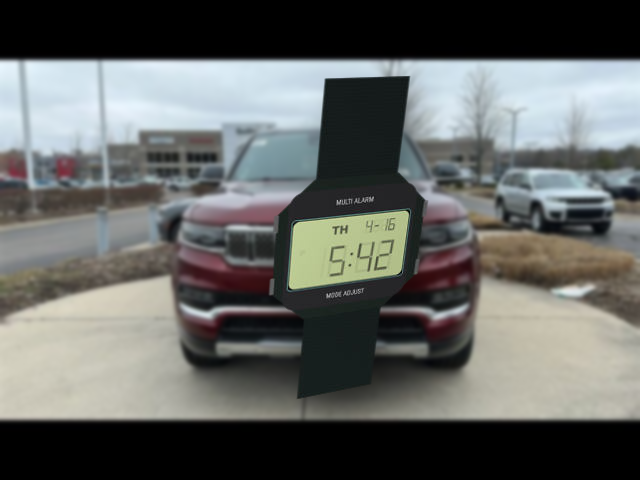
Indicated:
5.42
